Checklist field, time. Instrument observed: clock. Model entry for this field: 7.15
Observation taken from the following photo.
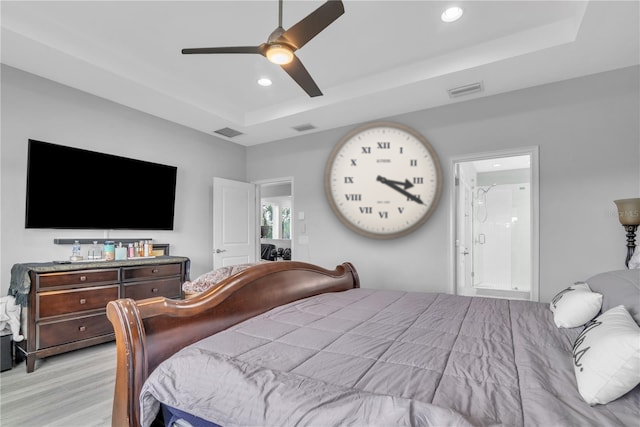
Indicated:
3.20
